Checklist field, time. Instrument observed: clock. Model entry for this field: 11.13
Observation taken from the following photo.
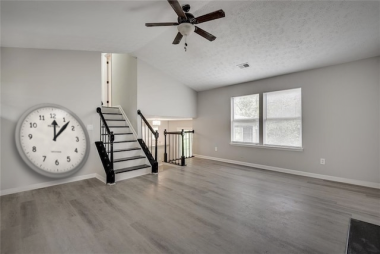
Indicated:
12.07
